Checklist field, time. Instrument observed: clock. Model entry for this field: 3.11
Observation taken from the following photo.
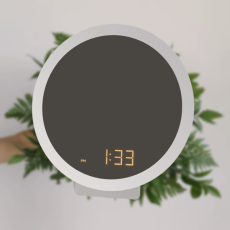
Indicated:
1.33
